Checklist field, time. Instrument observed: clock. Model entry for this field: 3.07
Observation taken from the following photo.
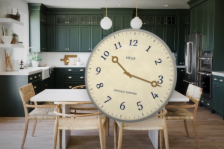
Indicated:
10.17
